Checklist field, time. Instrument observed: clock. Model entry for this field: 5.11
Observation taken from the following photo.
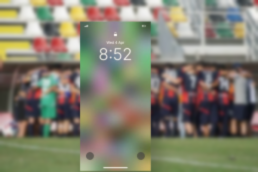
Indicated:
8.52
